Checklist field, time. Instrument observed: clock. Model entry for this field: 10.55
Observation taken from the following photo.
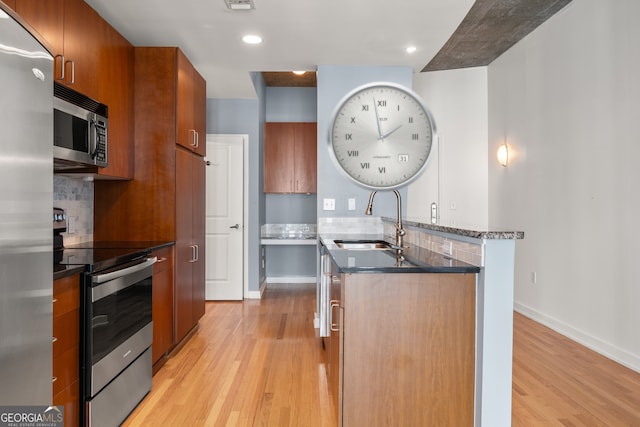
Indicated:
1.58
